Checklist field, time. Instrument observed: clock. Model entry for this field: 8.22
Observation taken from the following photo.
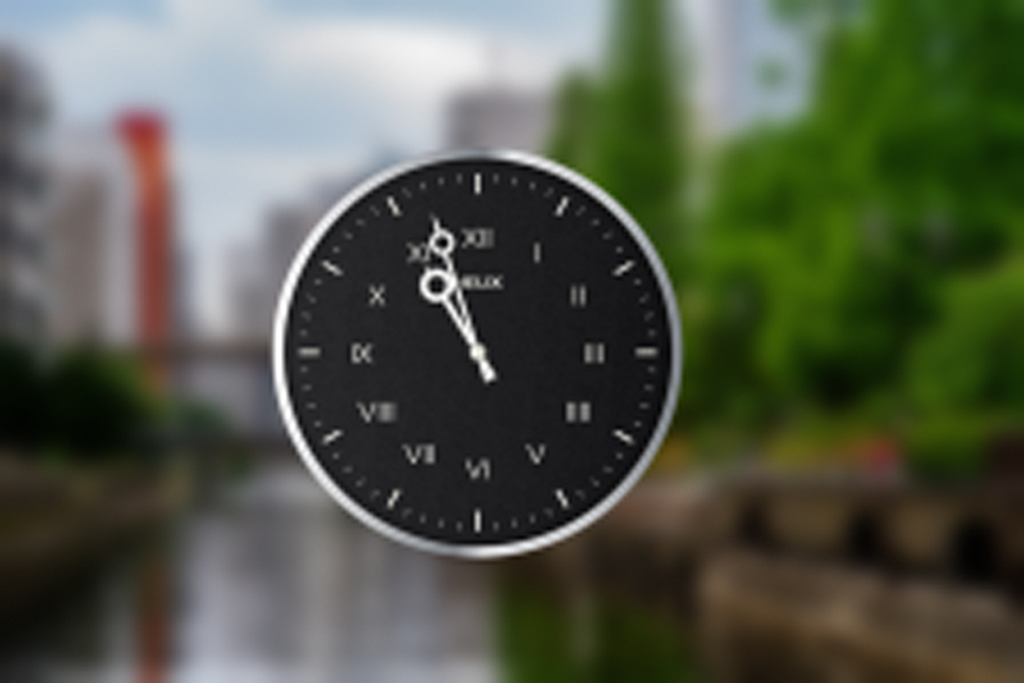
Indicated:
10.57
